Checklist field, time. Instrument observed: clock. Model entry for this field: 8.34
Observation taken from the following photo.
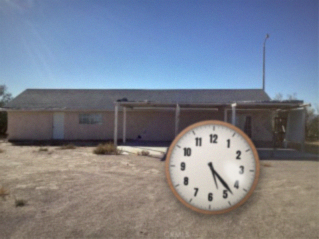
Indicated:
5.23
